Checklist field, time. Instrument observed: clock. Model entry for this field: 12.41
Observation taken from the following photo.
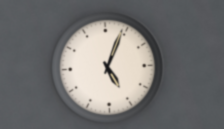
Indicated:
5.04
